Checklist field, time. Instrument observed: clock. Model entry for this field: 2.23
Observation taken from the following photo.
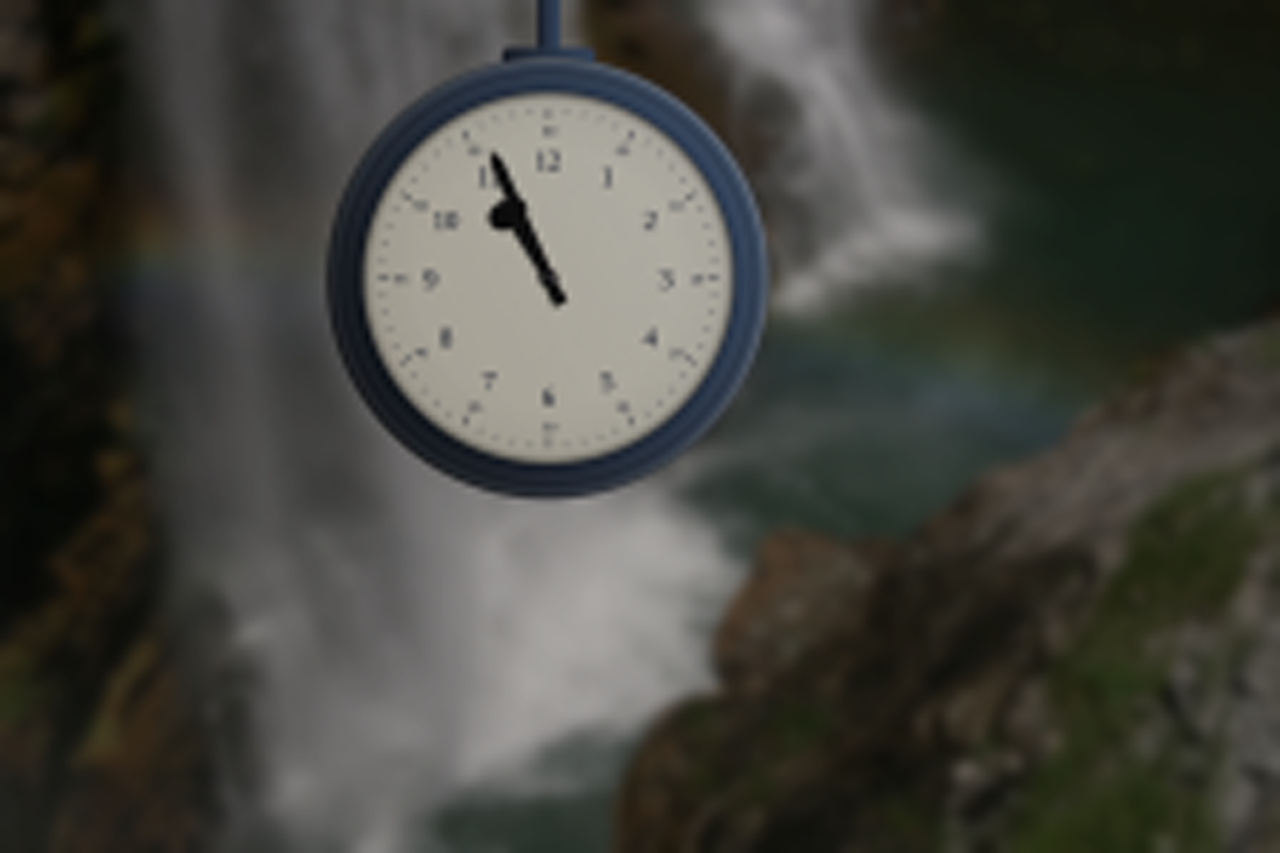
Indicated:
10.56
